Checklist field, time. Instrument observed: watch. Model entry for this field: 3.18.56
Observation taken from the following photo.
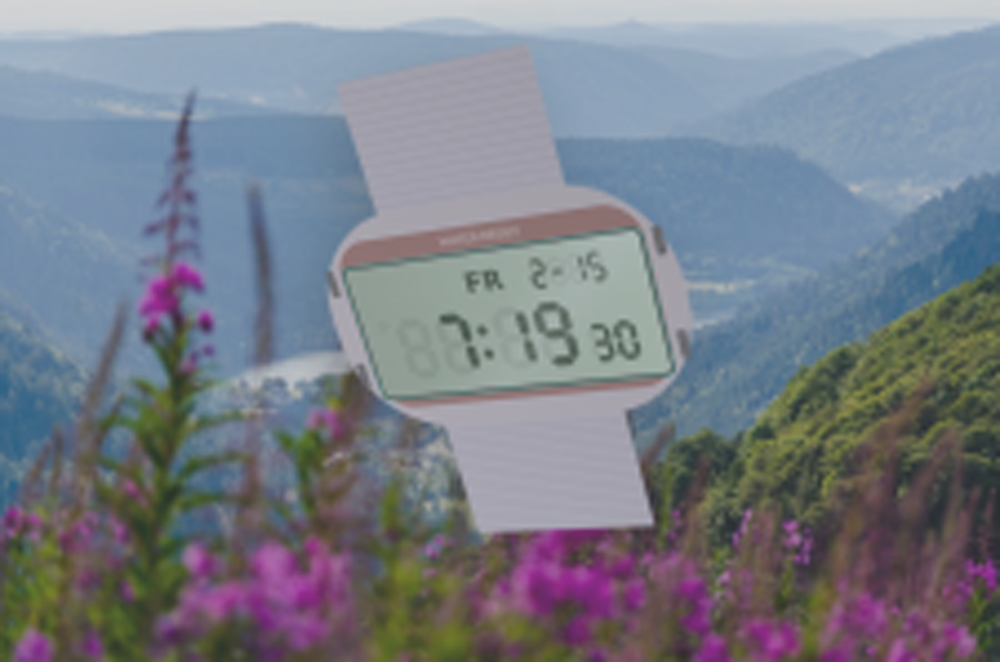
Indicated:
7.19.30
